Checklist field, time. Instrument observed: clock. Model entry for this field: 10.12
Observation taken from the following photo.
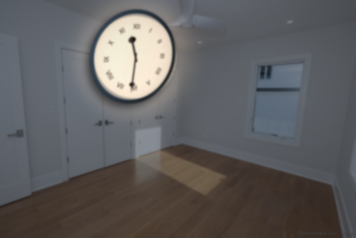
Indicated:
11.31
